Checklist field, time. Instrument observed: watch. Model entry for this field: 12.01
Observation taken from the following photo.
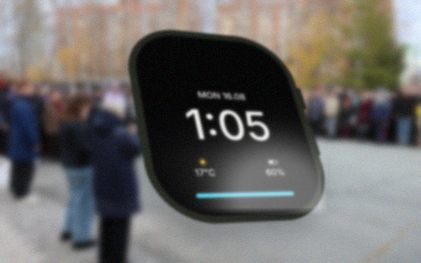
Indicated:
1.05
